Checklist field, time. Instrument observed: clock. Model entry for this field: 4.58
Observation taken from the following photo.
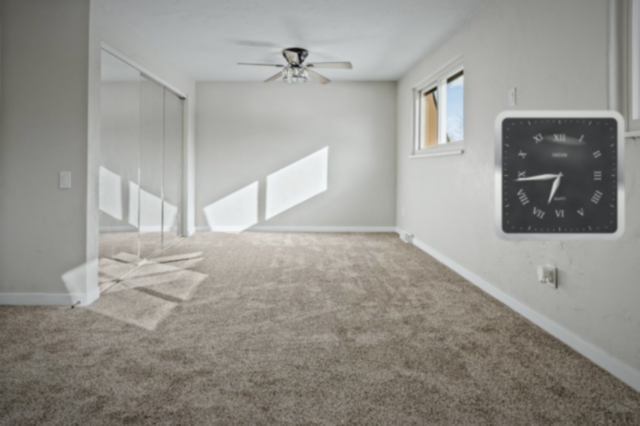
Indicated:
6.44
